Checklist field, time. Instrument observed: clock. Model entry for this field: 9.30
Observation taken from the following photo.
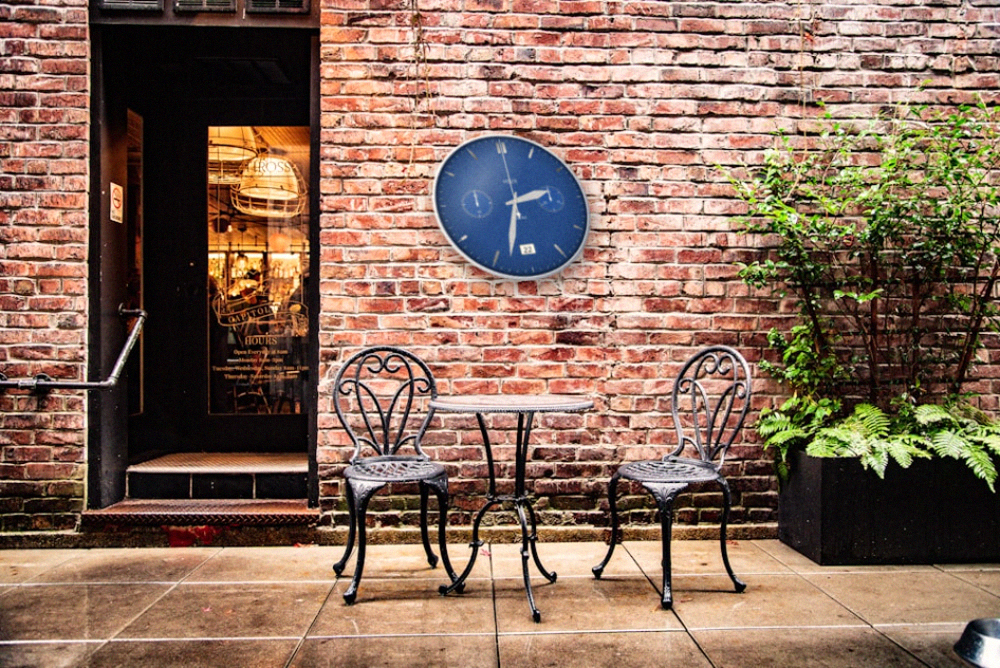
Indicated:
2.33
